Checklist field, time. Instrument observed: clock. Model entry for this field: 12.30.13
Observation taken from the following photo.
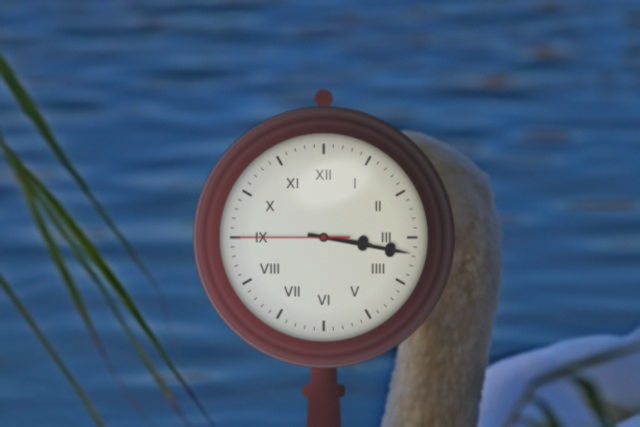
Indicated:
3.16.45
